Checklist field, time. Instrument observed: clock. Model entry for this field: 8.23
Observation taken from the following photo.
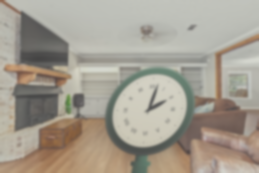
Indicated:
2.02
